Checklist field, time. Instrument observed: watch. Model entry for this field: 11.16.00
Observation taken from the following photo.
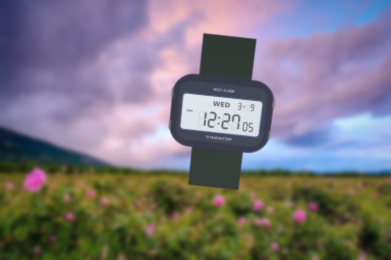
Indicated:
12.27.05
